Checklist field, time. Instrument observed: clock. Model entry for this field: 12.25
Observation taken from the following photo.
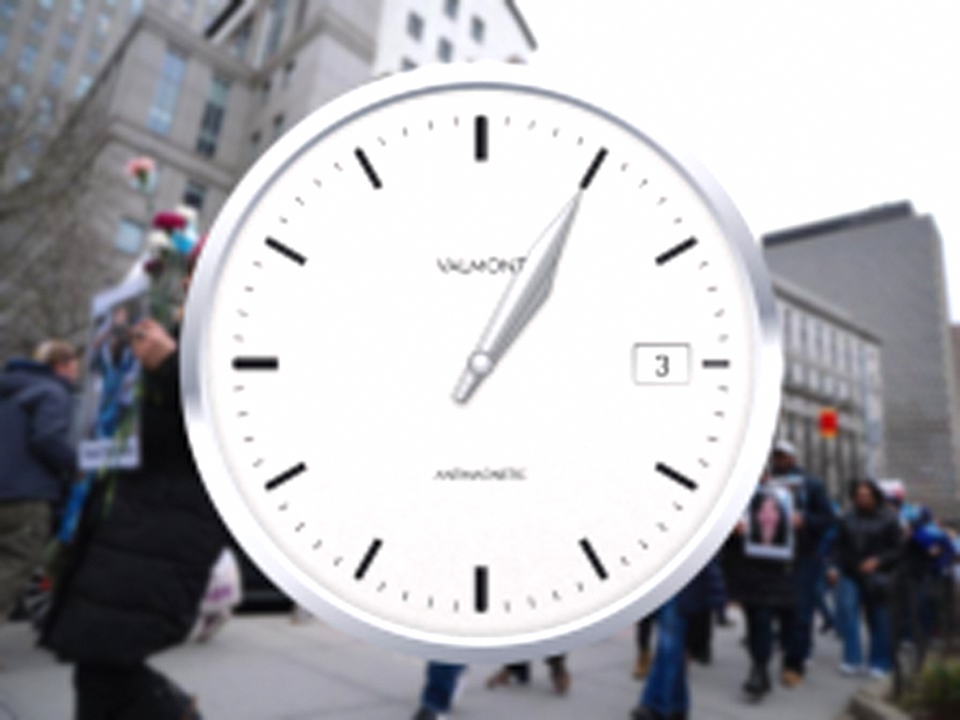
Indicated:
1.05
